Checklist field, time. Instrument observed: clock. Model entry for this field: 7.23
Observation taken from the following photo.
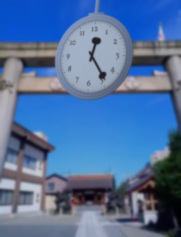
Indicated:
12.24
